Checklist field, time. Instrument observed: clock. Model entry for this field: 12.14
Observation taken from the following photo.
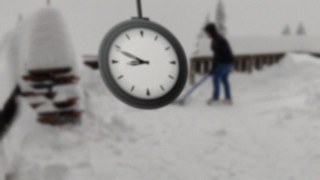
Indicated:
8.49
